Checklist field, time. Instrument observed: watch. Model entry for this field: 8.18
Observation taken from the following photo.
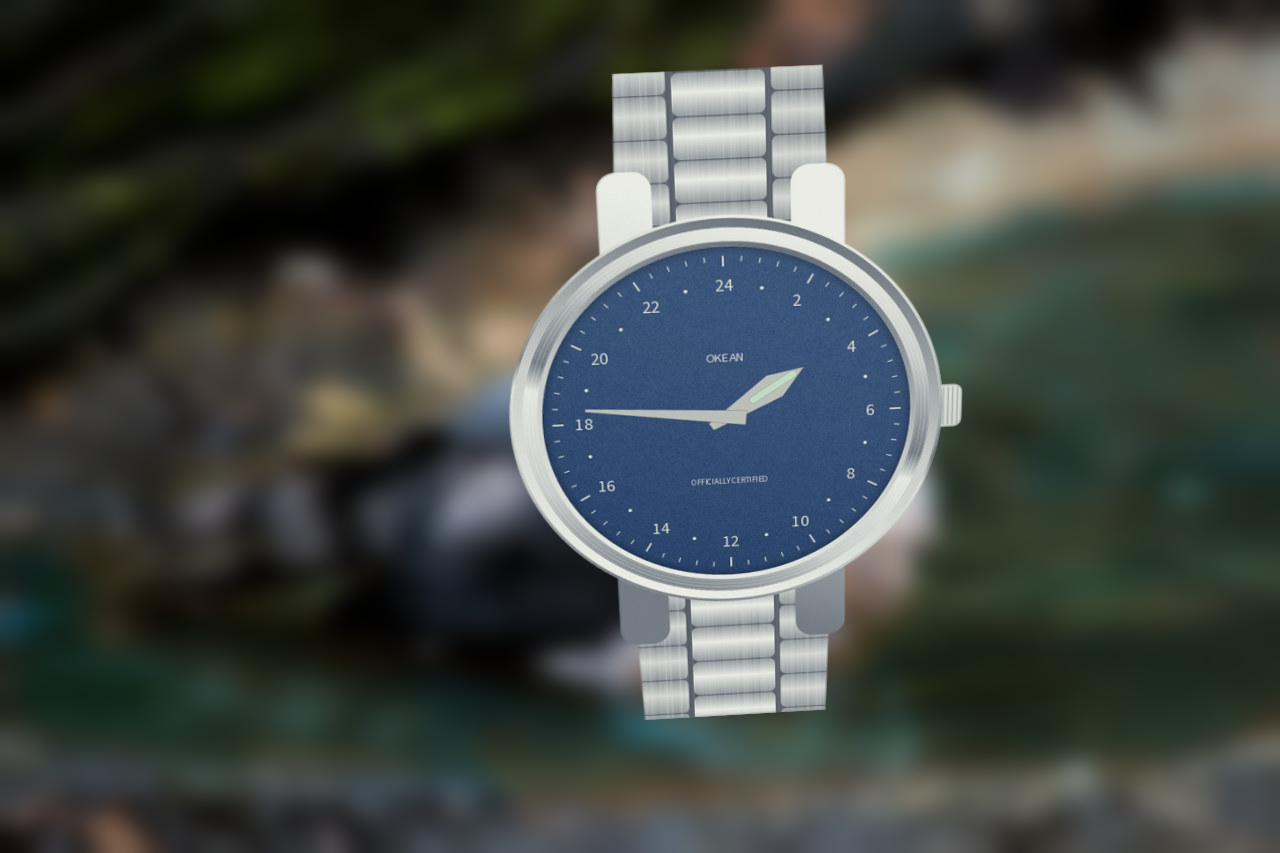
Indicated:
3.46
